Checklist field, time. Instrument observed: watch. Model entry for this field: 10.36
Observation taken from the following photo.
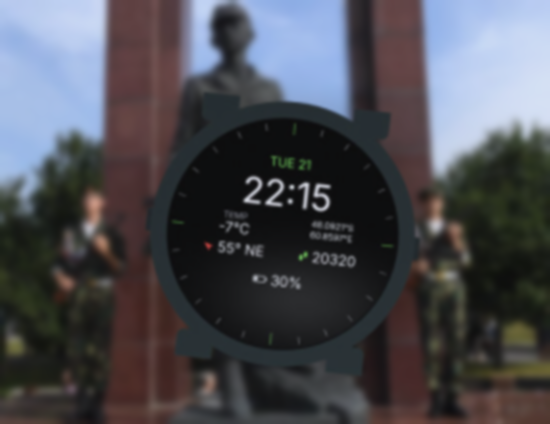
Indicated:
22.15
